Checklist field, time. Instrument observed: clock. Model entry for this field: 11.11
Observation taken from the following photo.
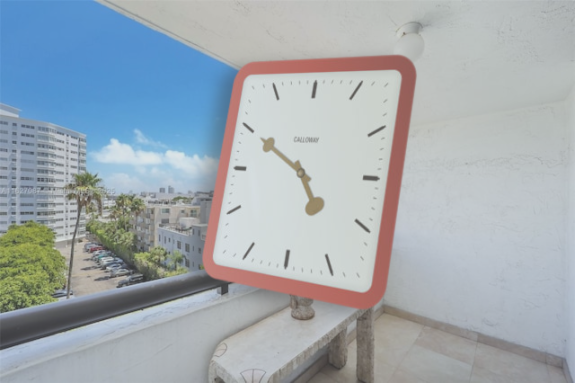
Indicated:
4.50
